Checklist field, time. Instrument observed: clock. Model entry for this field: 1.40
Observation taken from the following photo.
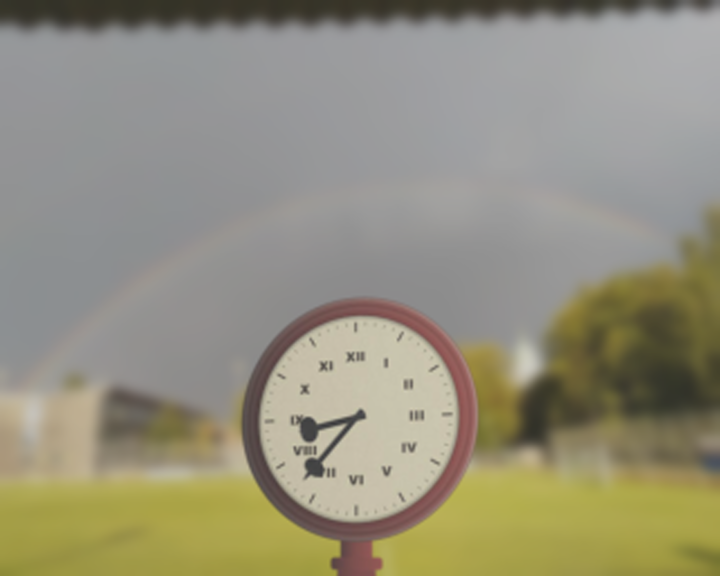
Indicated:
8.37
